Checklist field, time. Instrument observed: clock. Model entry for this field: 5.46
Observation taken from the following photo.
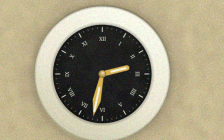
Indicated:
2.32
